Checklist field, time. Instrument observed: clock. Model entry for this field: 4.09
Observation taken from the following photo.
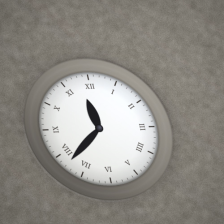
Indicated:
11.38
